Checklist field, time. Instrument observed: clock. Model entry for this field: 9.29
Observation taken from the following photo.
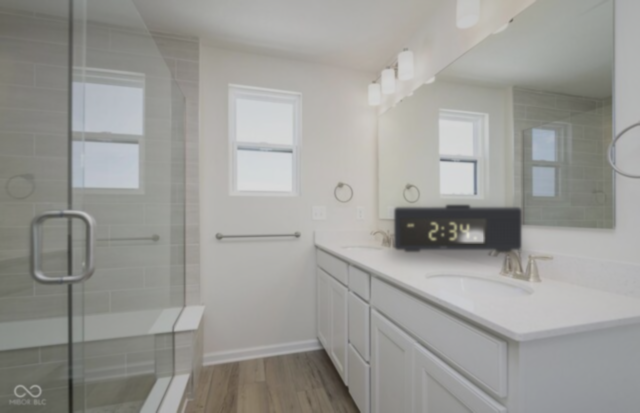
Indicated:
2.34
